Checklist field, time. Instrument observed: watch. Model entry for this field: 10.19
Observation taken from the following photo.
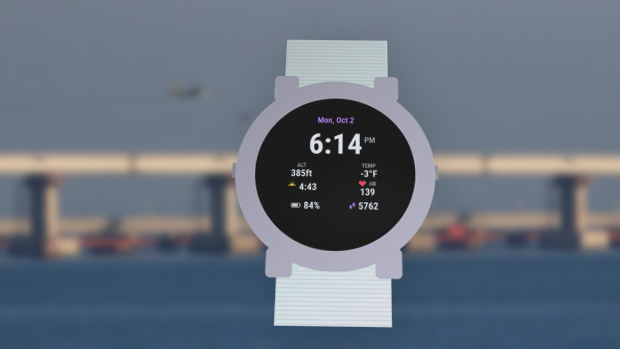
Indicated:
6.14
